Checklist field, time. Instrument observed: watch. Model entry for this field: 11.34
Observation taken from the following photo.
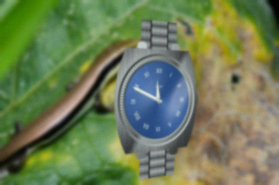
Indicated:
11.49
